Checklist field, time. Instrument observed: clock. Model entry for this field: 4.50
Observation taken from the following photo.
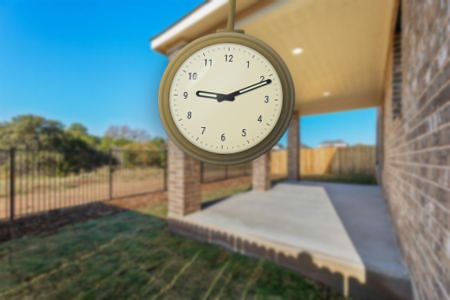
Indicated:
9.11
